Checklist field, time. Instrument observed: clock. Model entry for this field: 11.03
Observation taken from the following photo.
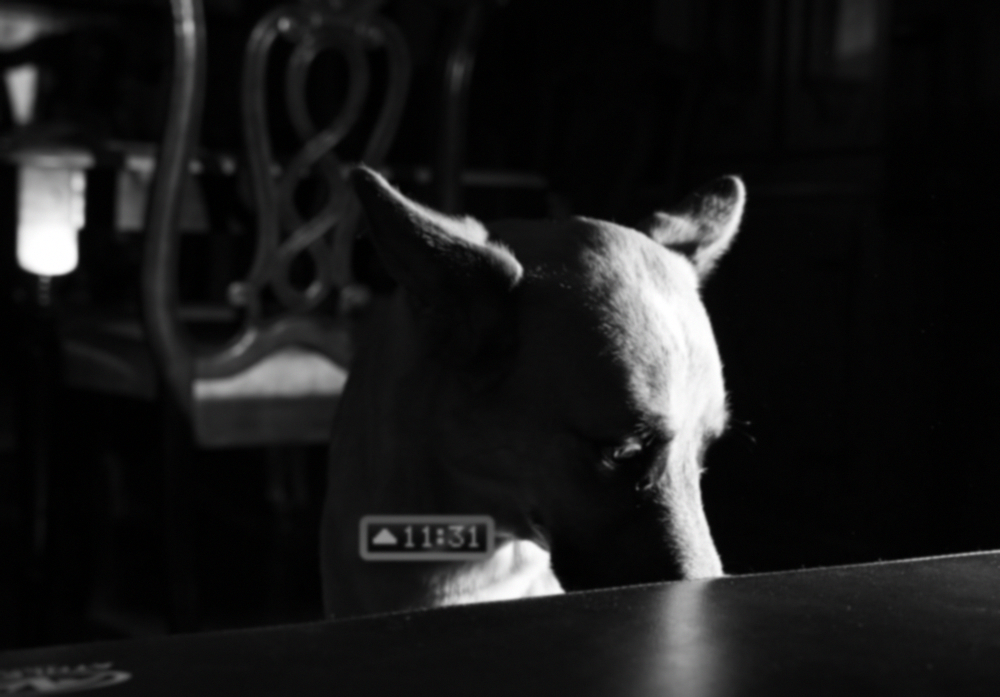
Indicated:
11.31
